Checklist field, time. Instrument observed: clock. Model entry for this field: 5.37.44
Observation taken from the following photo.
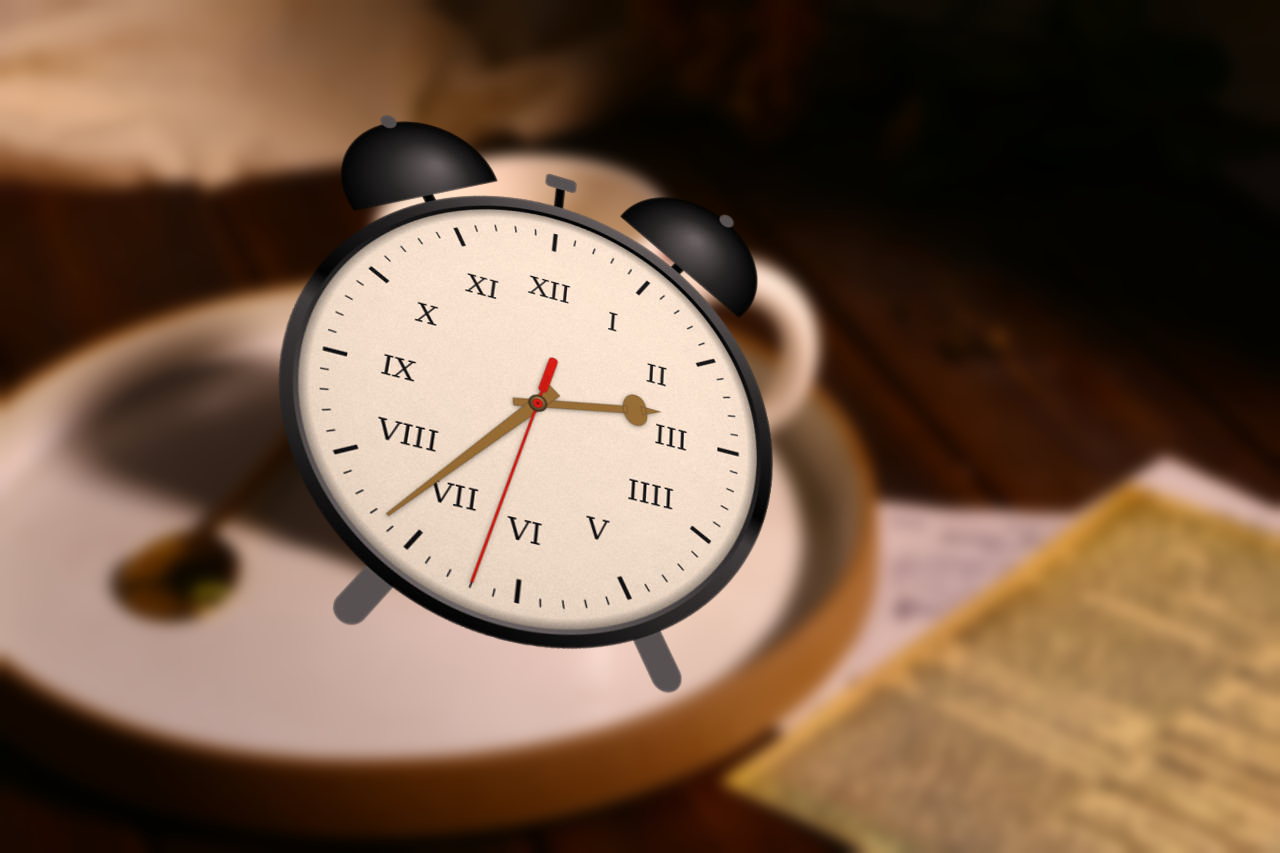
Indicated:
2.36.32
